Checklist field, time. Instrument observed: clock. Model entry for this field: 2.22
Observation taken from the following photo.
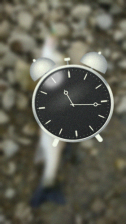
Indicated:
11.16
